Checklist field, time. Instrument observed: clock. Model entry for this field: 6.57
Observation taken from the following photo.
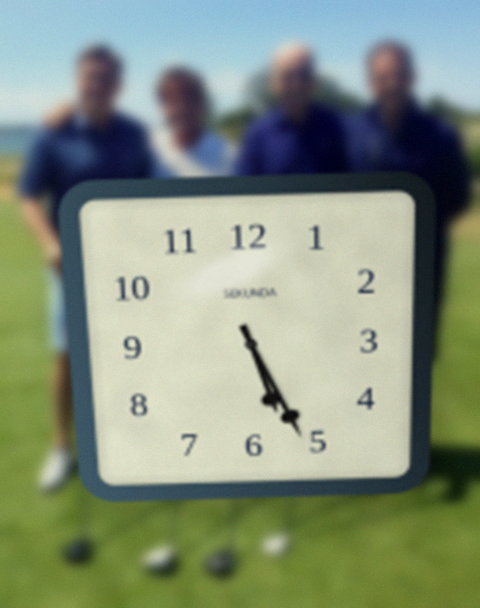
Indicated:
5.26
